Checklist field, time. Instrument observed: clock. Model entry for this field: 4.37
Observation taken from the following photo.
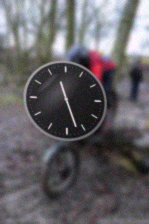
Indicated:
11.27
